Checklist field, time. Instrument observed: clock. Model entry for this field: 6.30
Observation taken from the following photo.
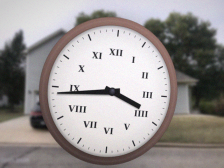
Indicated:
3.44
